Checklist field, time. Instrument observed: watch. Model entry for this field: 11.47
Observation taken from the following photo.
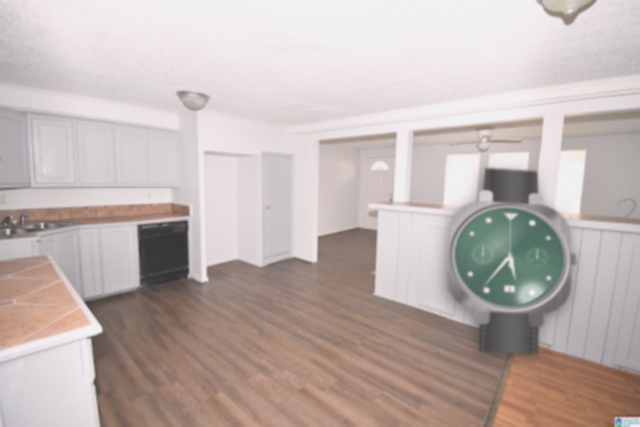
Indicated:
5.36
